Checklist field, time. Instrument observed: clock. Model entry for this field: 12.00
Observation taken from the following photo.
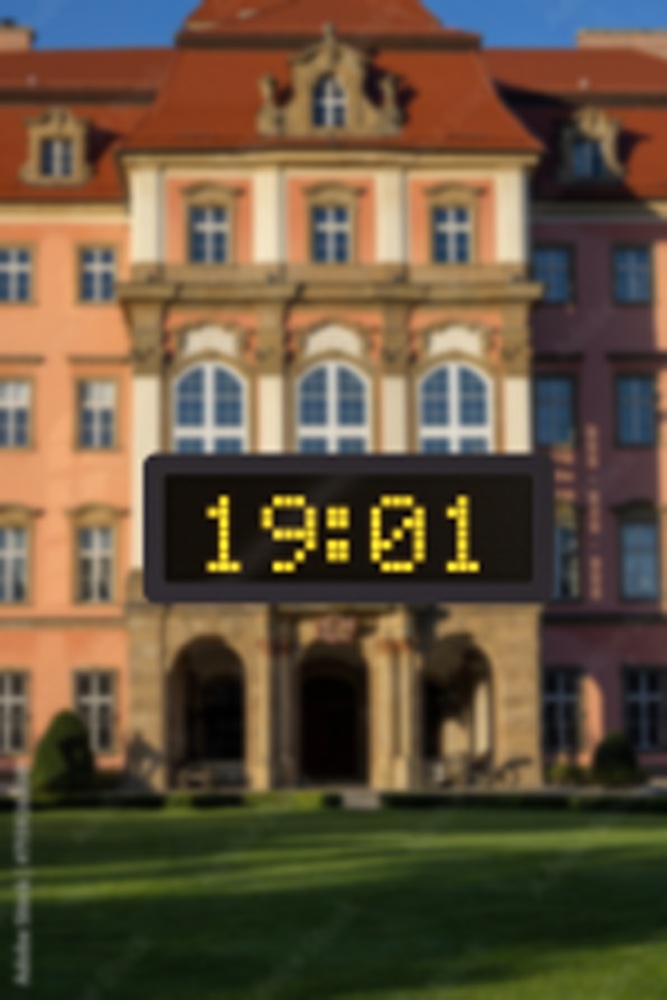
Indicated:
19.01
